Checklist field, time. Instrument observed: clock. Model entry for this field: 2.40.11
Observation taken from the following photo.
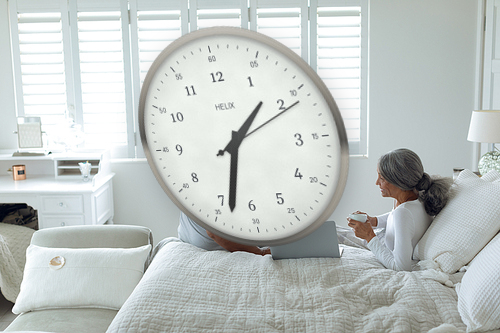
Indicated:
1.33.11
